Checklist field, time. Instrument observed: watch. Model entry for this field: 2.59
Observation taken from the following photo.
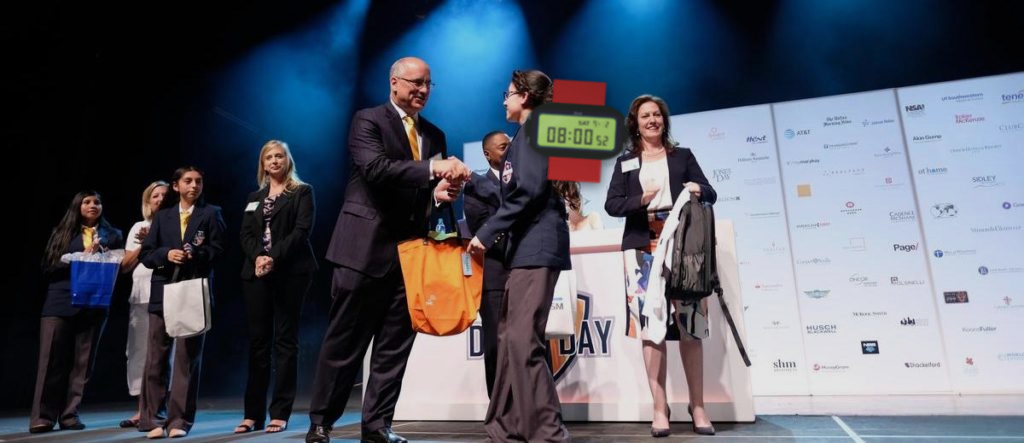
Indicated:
8.00
